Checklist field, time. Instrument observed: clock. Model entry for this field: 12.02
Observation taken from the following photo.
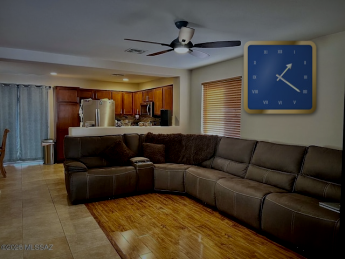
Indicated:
1.21
